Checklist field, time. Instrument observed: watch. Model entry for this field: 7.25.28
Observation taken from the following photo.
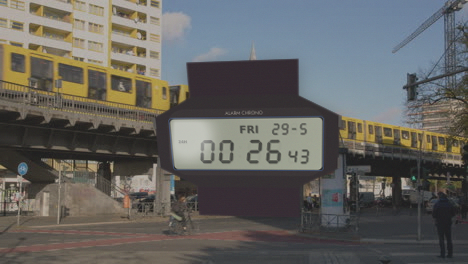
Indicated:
0.26.43
